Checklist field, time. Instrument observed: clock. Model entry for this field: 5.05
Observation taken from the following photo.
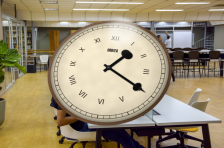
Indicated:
1.20
